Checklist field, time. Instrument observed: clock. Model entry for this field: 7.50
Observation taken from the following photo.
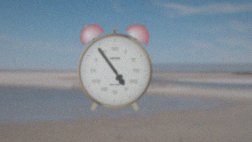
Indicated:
4.54
